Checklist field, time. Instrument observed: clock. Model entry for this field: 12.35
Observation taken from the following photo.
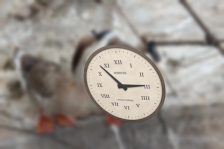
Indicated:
2.53
